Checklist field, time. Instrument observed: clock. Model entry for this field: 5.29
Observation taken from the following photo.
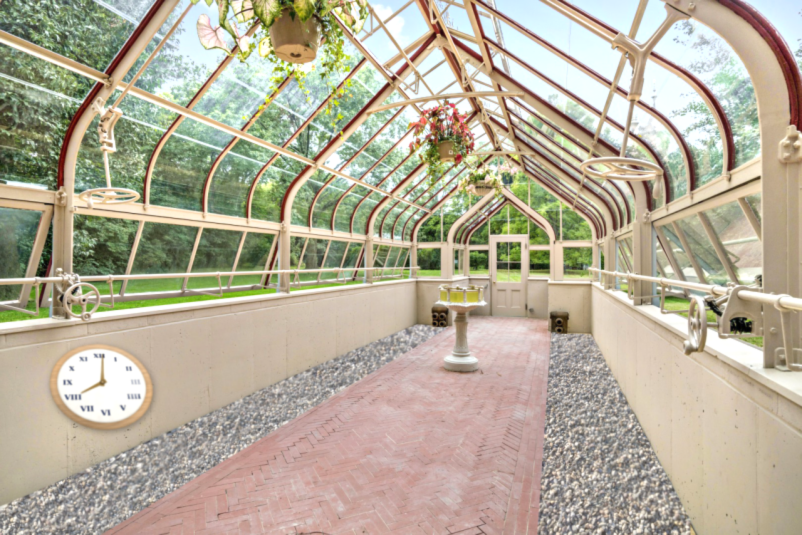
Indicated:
8.01
